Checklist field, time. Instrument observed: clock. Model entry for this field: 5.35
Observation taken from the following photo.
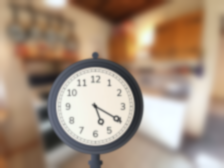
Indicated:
5.20
